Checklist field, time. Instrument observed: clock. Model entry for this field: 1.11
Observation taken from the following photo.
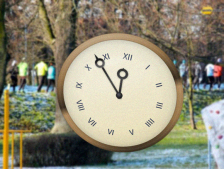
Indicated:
11.53
